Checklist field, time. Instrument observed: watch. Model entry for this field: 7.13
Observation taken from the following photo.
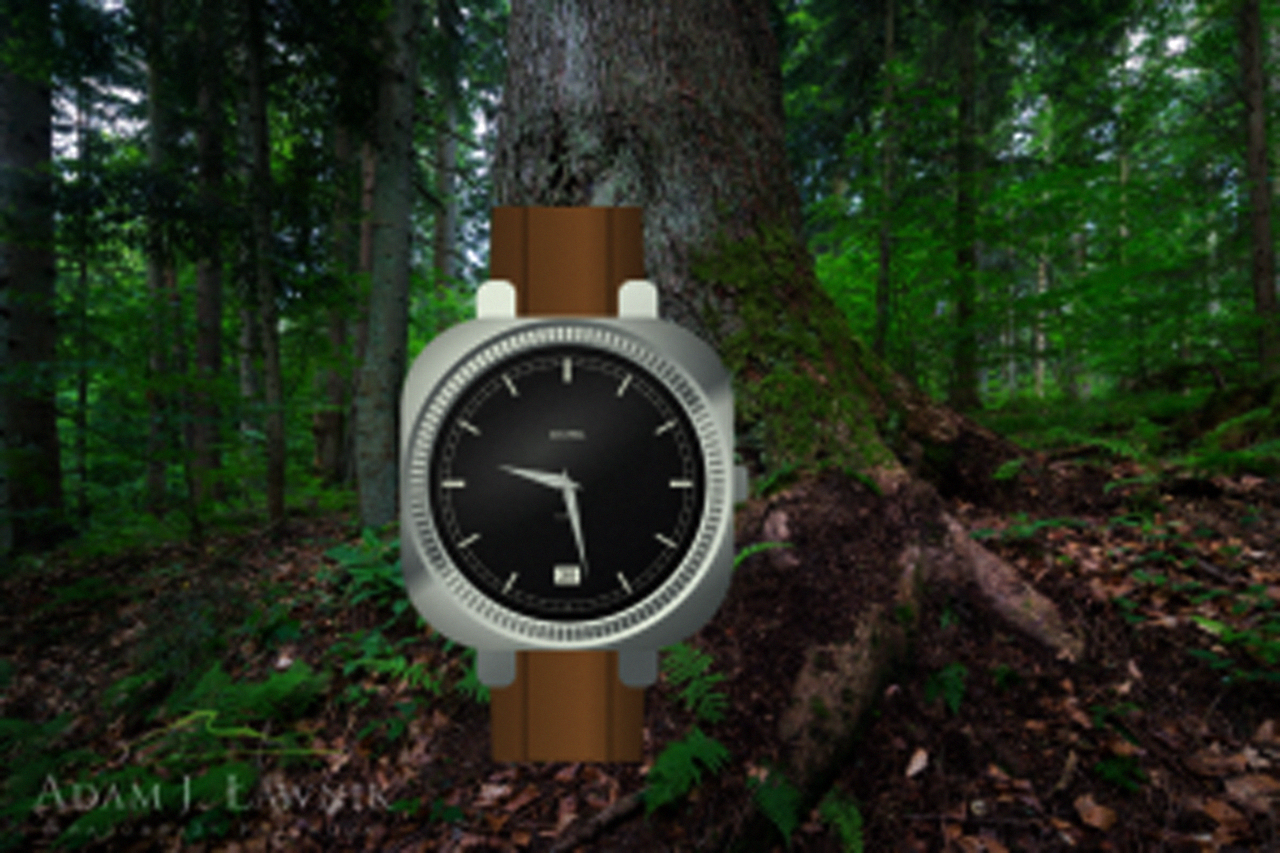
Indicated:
9.28
